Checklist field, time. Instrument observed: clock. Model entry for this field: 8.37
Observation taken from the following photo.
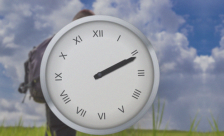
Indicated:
2.11
